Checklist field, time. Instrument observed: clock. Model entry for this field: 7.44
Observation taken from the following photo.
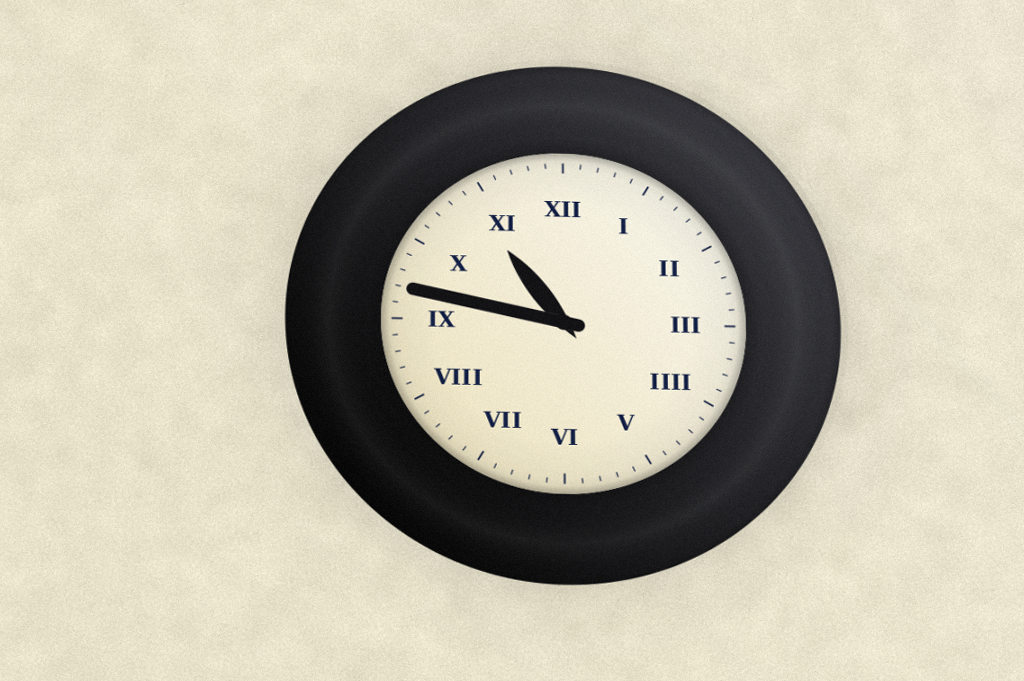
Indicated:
10.47
